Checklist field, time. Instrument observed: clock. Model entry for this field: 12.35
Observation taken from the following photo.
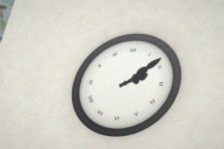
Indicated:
2.08
